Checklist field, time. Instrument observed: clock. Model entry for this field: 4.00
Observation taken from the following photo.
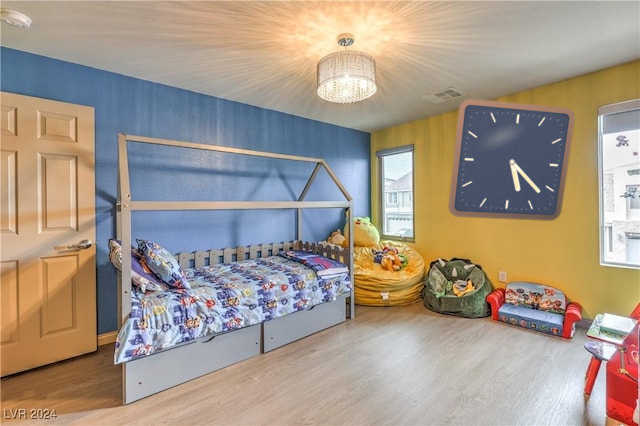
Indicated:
5.22
